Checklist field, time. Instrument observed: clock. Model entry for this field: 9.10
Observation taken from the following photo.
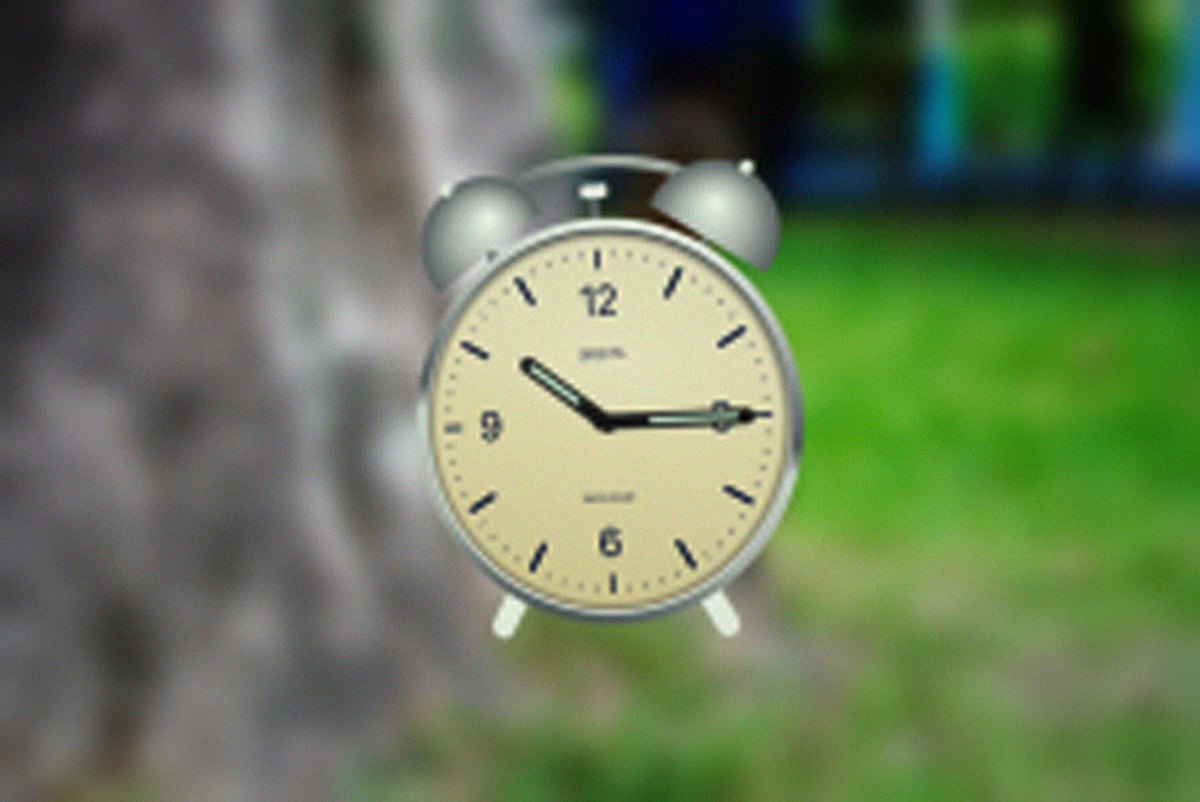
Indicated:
10.15
